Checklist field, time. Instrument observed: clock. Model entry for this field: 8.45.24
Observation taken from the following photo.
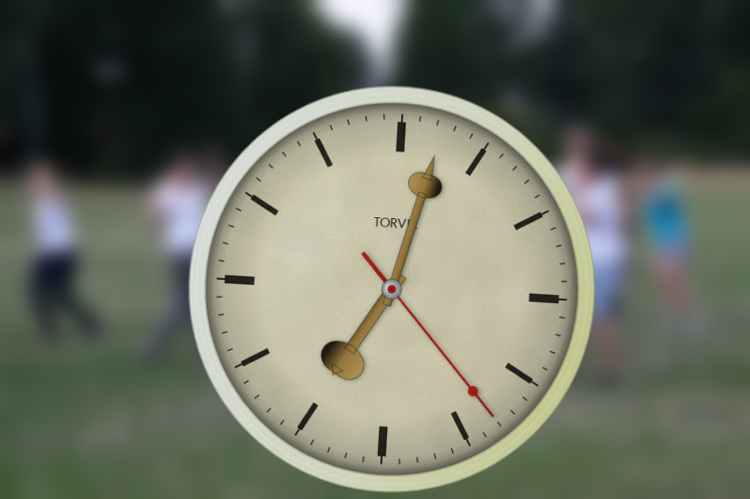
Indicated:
7.02.23
